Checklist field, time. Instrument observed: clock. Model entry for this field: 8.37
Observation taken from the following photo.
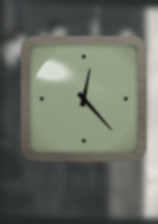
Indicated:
12.23
